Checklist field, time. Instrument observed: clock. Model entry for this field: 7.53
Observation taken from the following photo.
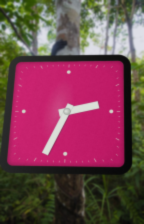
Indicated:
2.34
